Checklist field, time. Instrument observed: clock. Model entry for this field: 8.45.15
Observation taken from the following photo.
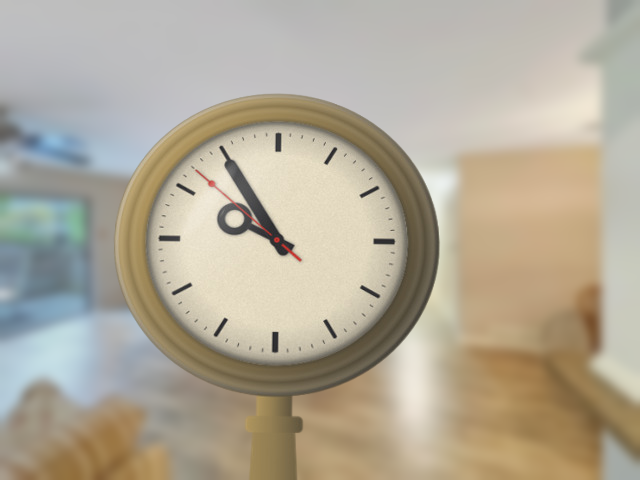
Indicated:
9.54.52
